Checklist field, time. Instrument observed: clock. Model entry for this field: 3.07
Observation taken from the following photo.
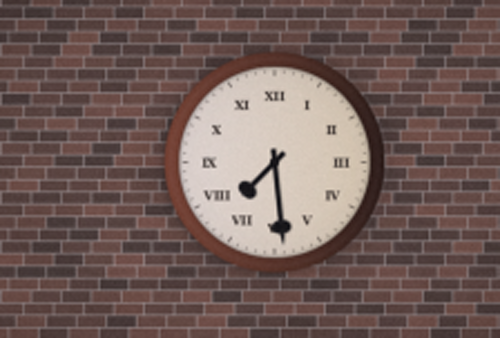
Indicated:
7.29
